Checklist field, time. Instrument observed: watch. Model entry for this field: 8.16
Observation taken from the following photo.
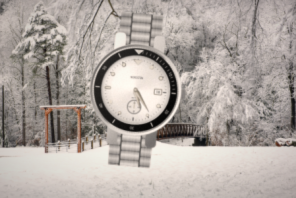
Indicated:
5.24
